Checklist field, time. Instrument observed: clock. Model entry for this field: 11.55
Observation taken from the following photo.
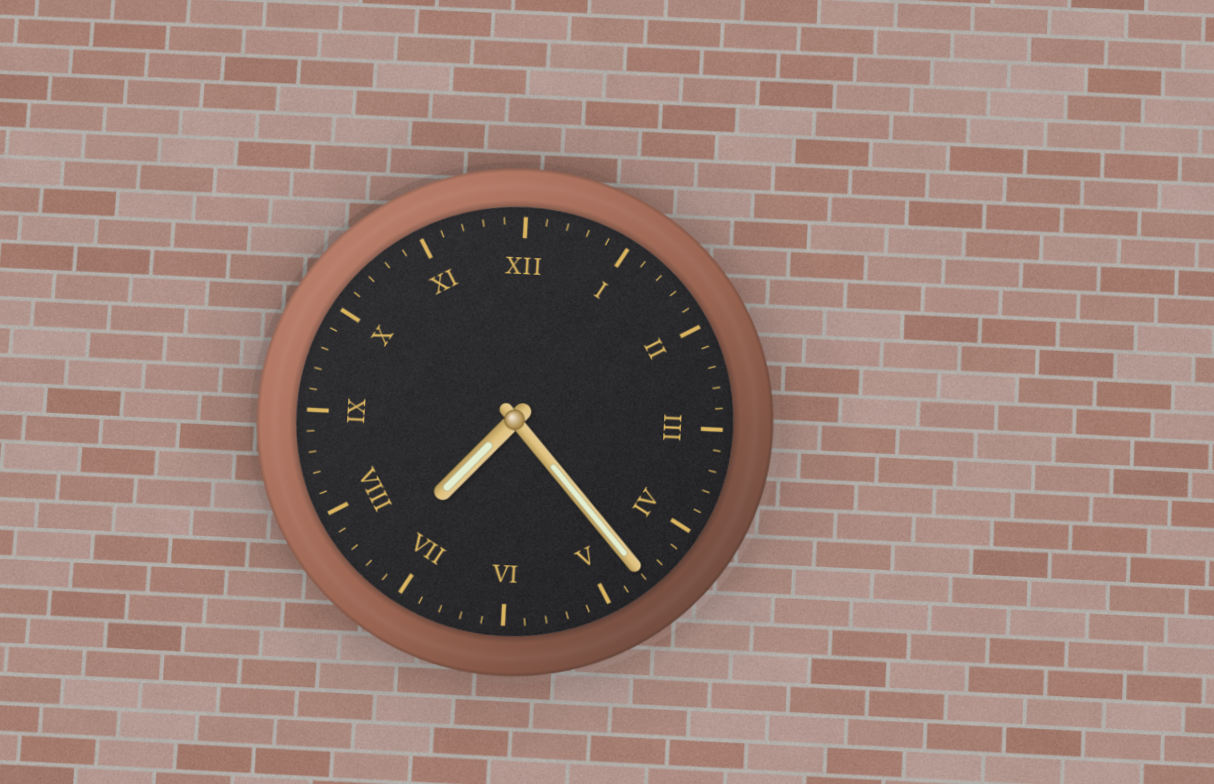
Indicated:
7.23
